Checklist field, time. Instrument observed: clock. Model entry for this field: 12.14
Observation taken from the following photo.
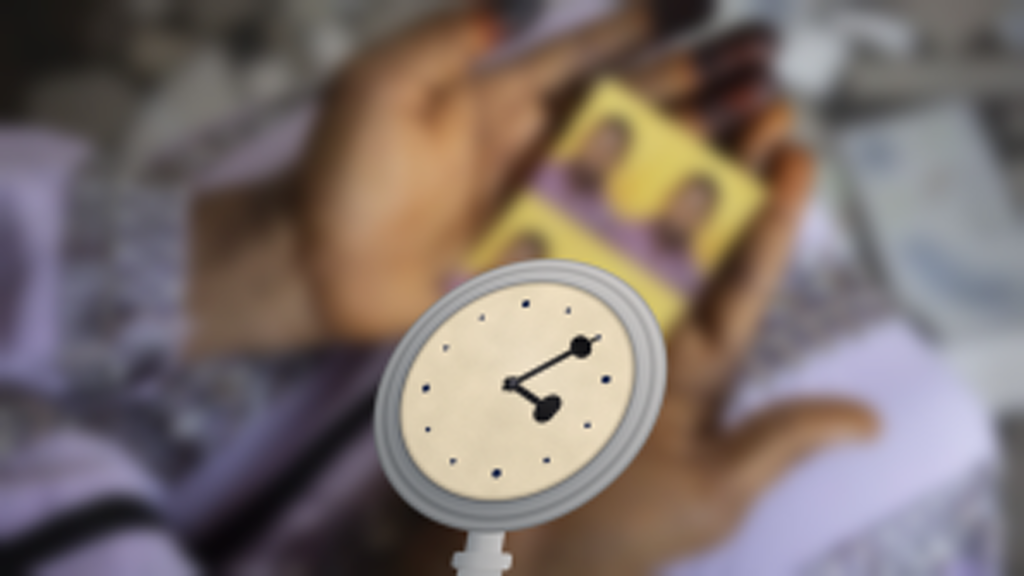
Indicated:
4.10
